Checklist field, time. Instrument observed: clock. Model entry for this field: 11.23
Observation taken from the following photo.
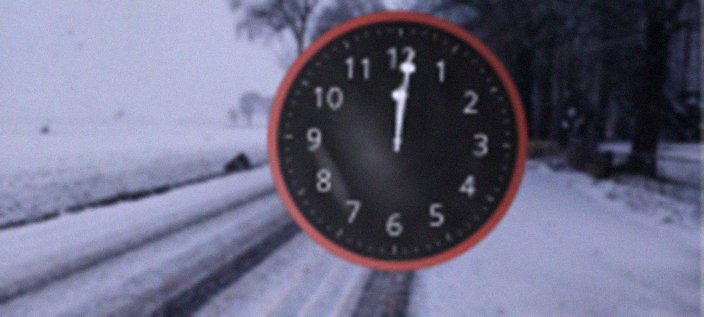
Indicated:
12.01
